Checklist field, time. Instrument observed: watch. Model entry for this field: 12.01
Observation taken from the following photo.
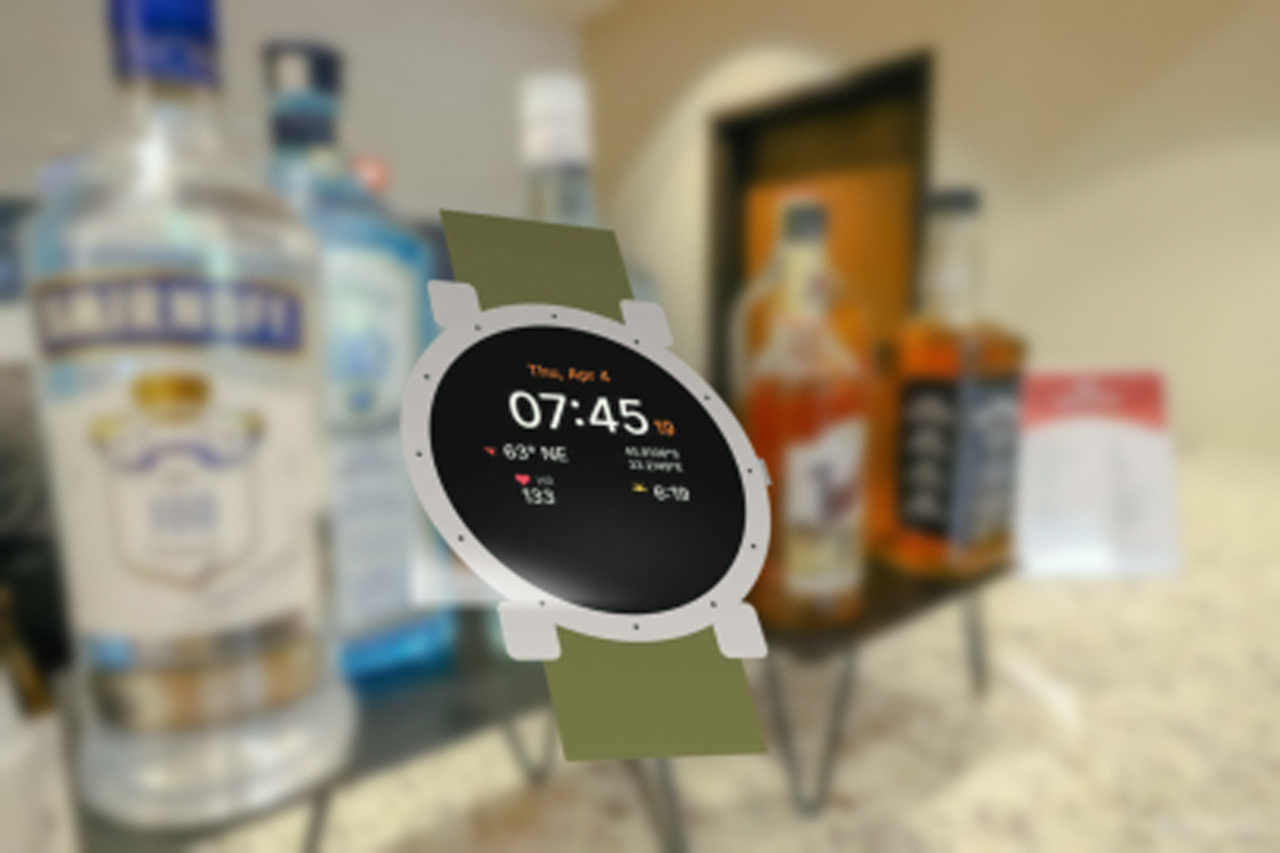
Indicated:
7.45
